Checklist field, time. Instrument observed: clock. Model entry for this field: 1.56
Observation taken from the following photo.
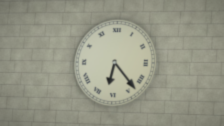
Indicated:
6.23
